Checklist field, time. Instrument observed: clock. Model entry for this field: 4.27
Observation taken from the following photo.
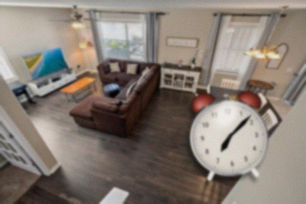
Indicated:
7.08
